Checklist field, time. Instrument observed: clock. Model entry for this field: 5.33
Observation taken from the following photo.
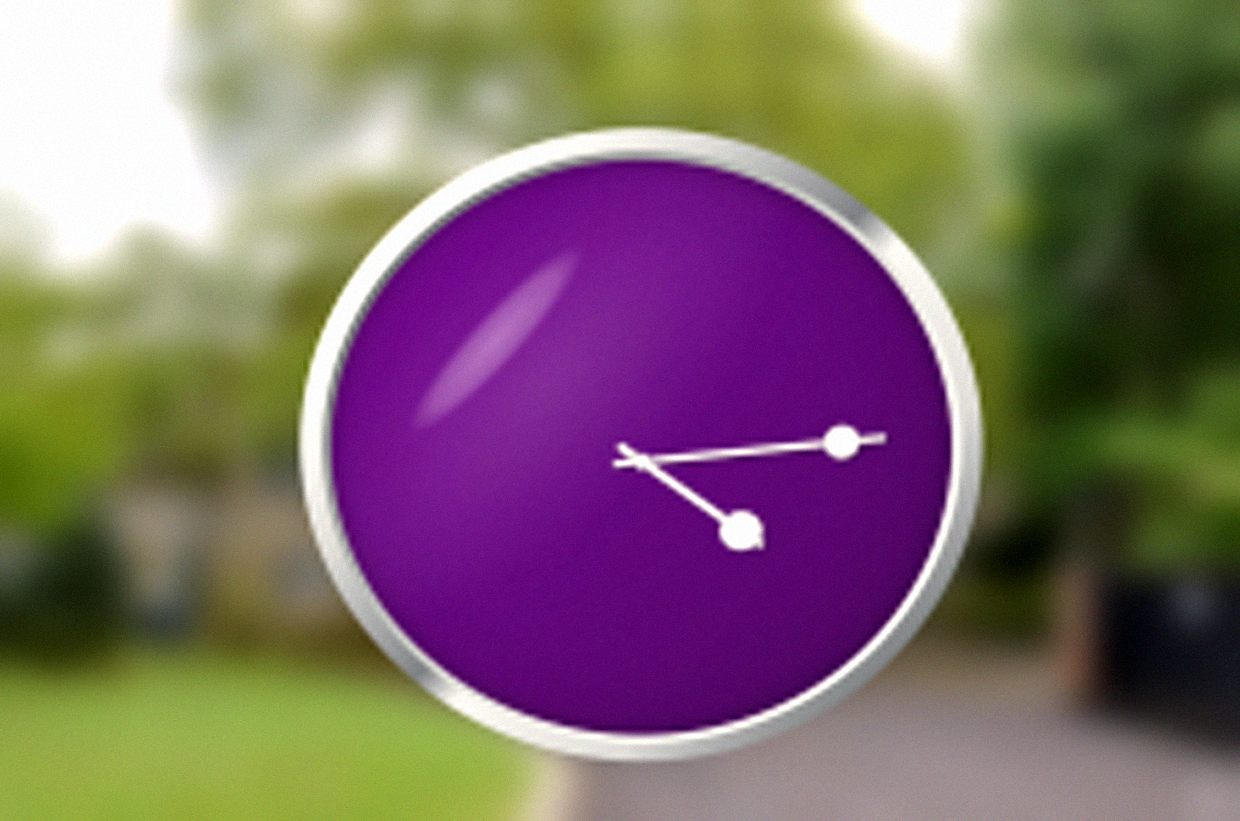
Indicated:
4.14
